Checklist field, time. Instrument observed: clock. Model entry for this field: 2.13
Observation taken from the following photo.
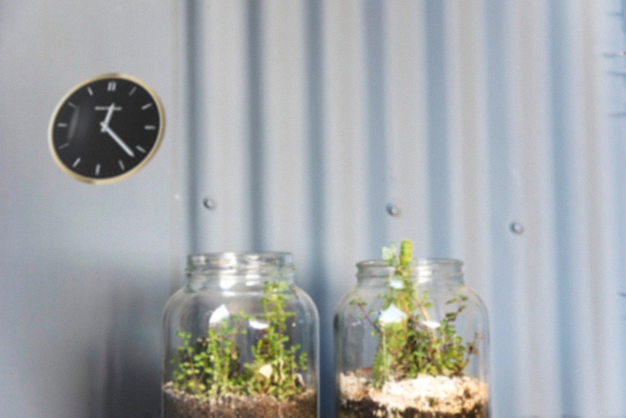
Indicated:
12.22
